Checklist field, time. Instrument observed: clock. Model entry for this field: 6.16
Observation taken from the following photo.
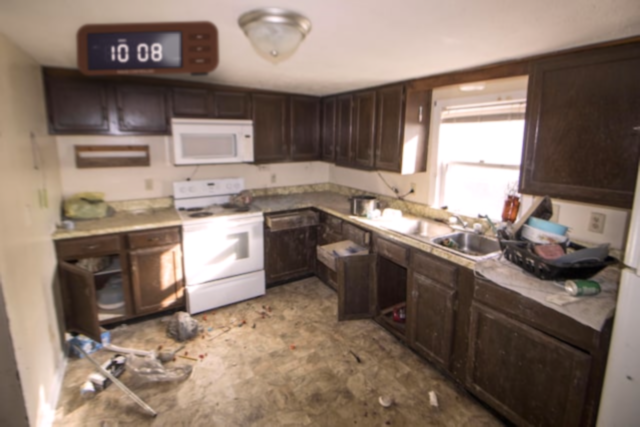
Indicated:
10.08
